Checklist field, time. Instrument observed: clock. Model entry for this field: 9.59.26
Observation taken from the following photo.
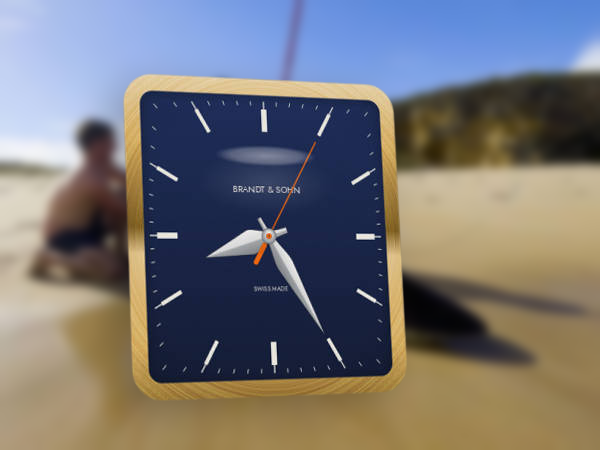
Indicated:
8.25.05
